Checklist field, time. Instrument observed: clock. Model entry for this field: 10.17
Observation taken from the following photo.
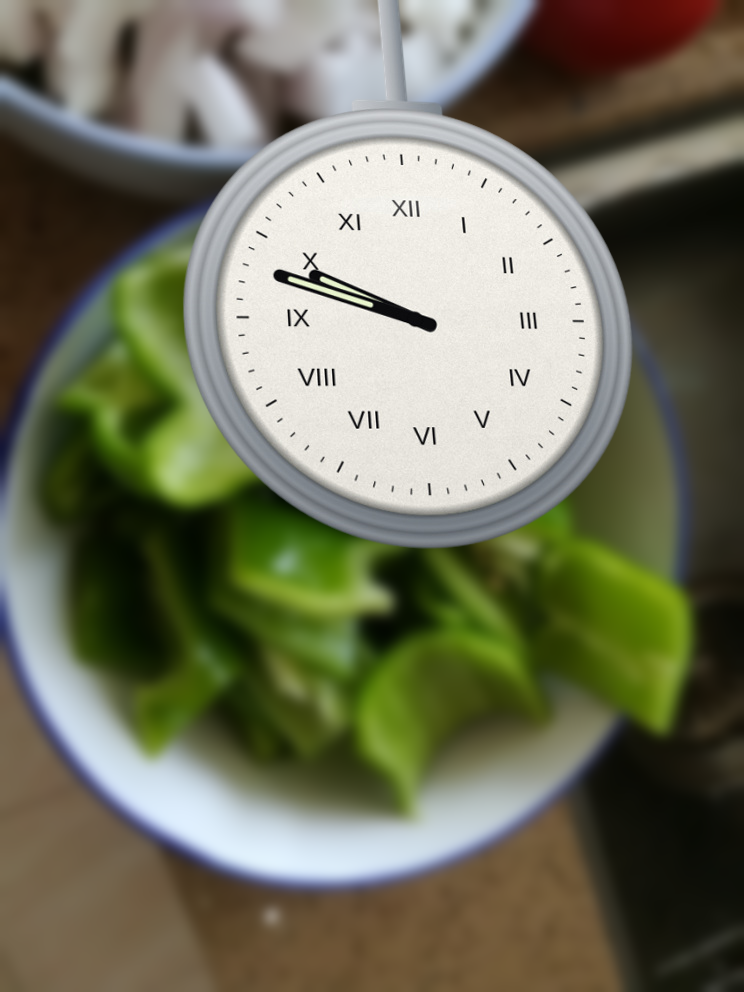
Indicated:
9.48
